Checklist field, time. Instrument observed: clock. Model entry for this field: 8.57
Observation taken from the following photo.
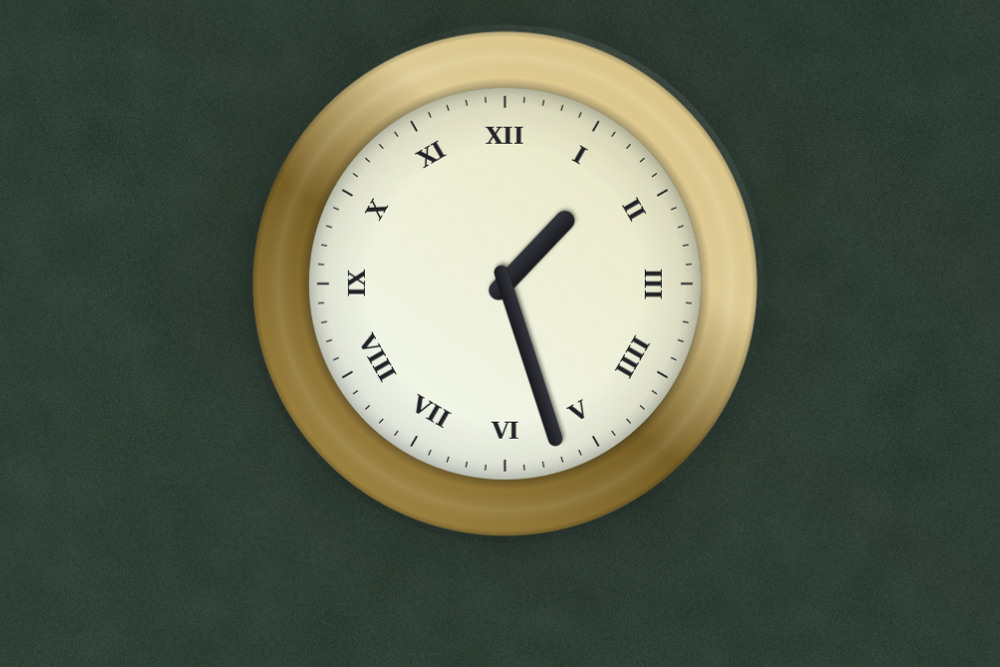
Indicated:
1.27
